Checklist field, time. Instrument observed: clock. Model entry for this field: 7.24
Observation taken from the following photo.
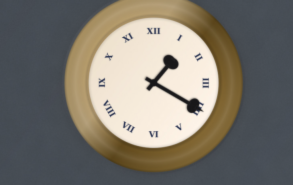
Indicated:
1.20
